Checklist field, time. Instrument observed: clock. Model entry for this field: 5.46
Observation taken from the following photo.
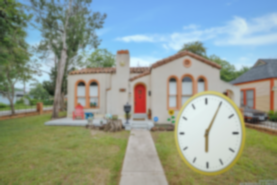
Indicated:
6.05
